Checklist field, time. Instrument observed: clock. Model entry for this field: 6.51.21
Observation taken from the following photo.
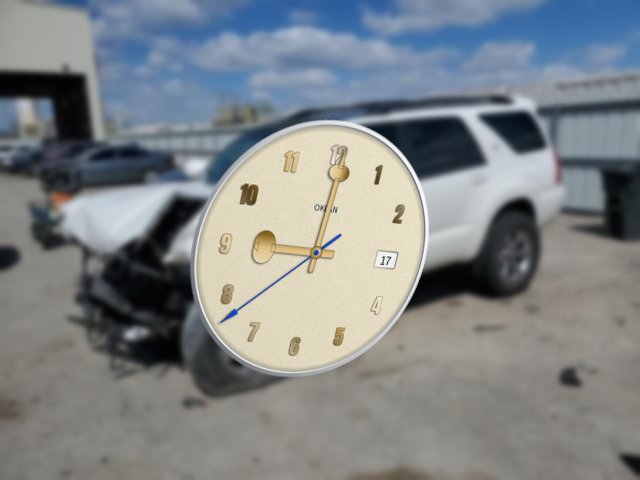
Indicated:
9.00.38
